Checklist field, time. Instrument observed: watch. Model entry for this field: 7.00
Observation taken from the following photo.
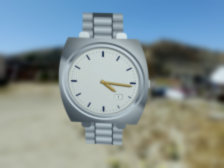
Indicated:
4.16
